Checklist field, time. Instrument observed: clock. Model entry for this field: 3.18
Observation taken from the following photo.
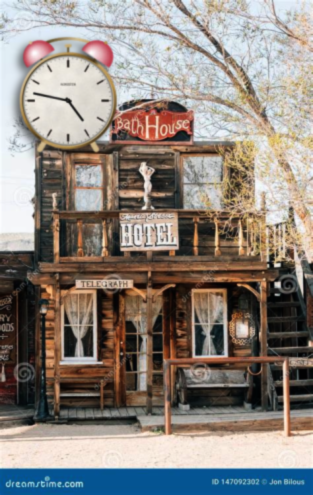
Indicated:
4.47
